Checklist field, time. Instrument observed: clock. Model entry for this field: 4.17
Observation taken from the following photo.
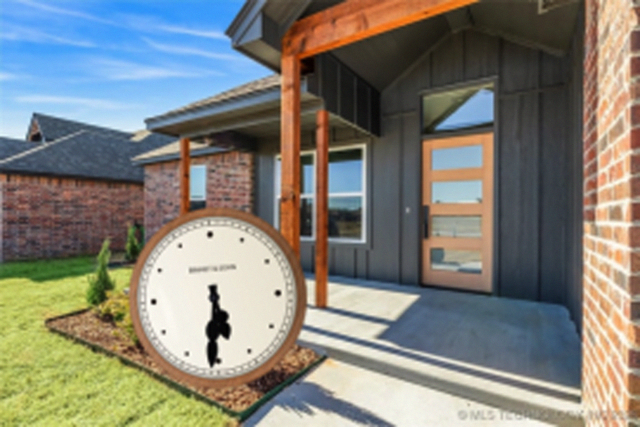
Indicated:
5.31
